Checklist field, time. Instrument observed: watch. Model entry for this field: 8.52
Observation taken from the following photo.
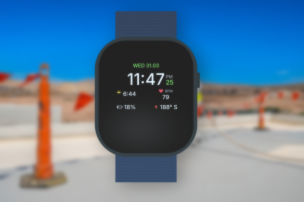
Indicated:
11.47
